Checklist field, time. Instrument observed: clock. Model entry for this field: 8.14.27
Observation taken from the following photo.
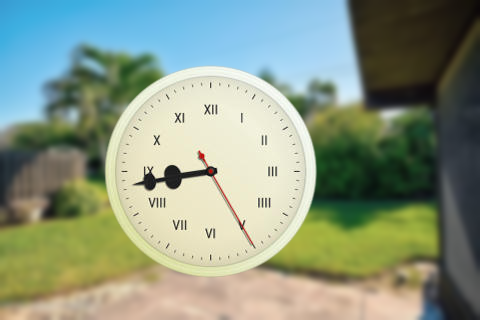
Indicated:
8.43.25
